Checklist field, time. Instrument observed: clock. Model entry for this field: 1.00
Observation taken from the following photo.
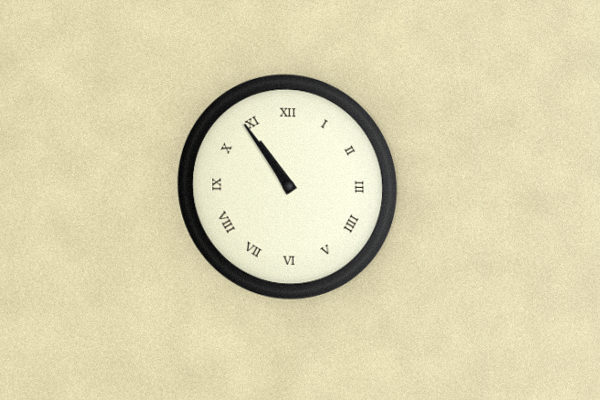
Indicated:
10.54
